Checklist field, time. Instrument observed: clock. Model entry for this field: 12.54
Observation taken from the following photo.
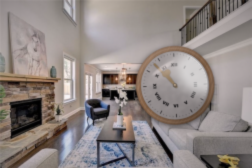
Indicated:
10.53
